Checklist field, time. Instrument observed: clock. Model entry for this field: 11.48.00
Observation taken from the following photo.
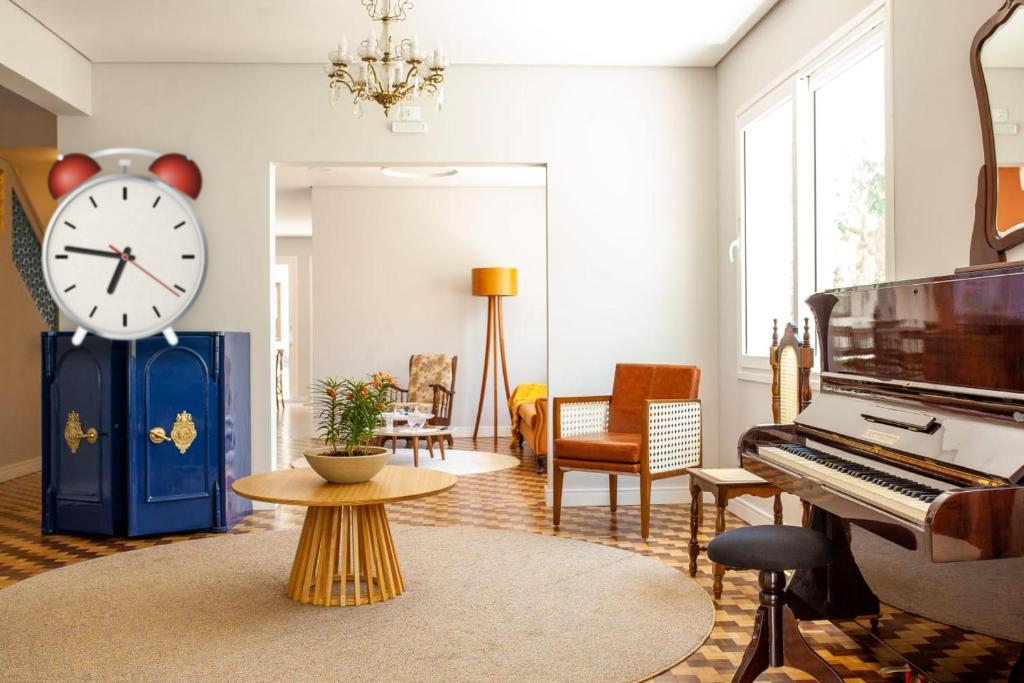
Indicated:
6.46.21
